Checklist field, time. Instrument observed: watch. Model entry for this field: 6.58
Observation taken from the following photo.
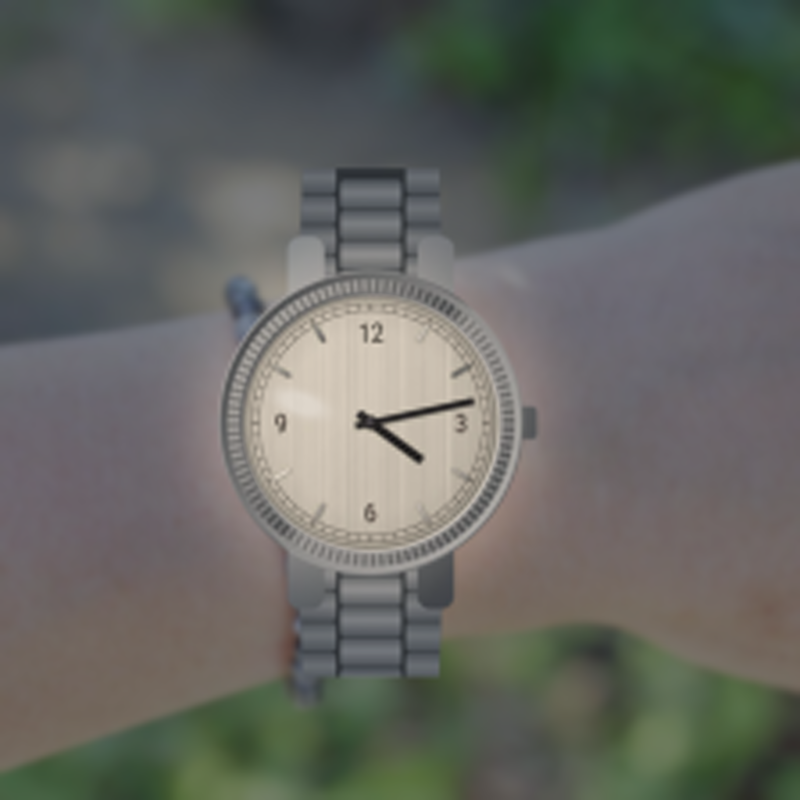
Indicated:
4.13
